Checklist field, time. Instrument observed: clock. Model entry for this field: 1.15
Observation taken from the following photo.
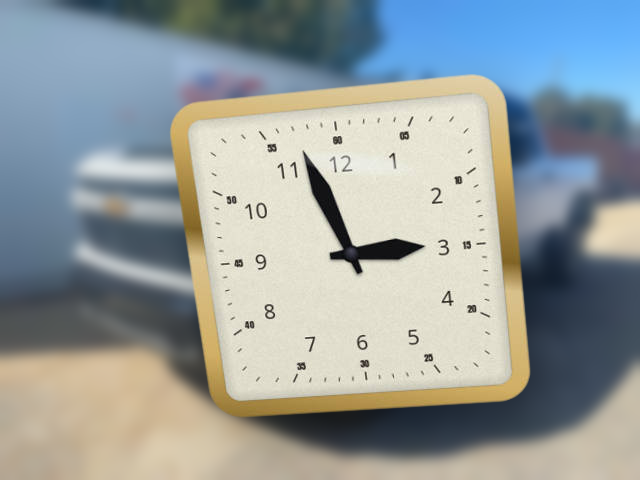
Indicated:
2.57
